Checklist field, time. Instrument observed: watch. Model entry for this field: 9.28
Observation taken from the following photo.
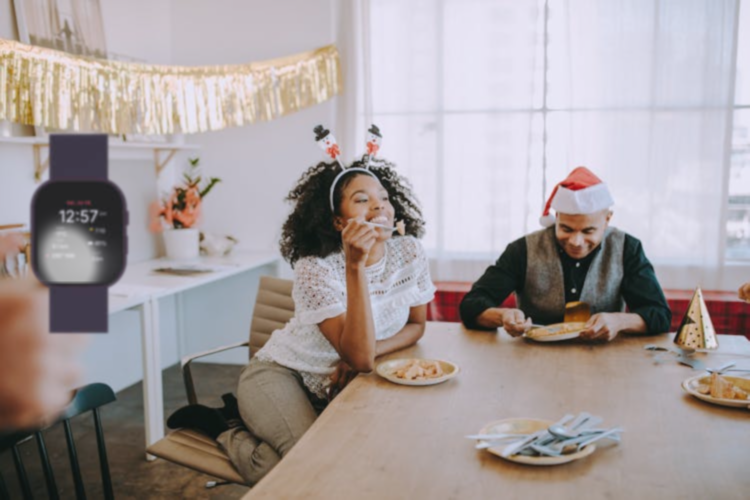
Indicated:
12.57
